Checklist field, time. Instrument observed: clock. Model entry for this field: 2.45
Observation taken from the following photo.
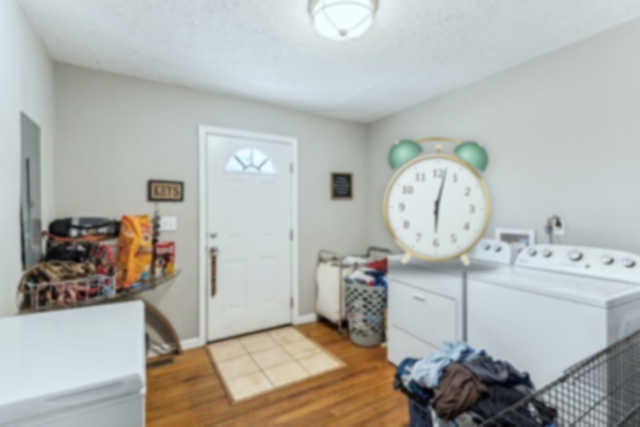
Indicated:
6.02
